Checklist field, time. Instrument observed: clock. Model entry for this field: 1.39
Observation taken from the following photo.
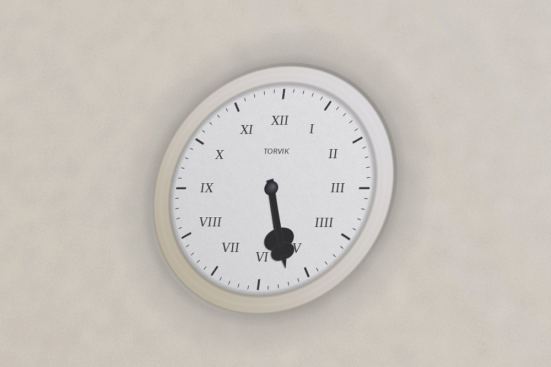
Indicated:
5.27
